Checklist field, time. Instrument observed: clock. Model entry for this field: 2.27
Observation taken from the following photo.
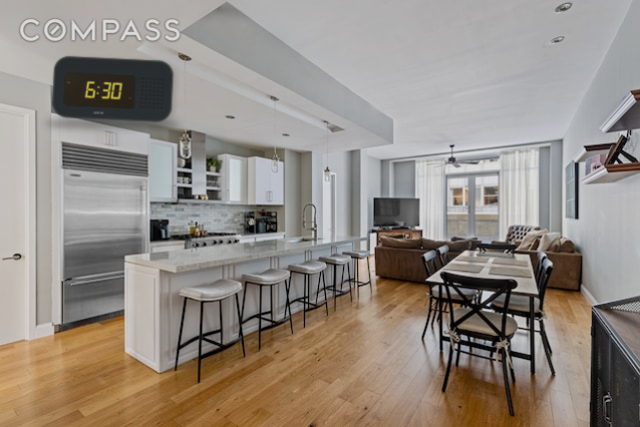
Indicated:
6.30
